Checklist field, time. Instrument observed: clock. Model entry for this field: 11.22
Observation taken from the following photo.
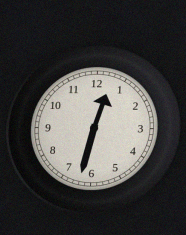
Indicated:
12.32
